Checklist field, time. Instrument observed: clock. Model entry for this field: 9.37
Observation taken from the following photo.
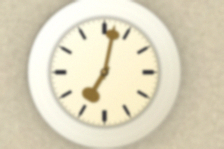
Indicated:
7.02
